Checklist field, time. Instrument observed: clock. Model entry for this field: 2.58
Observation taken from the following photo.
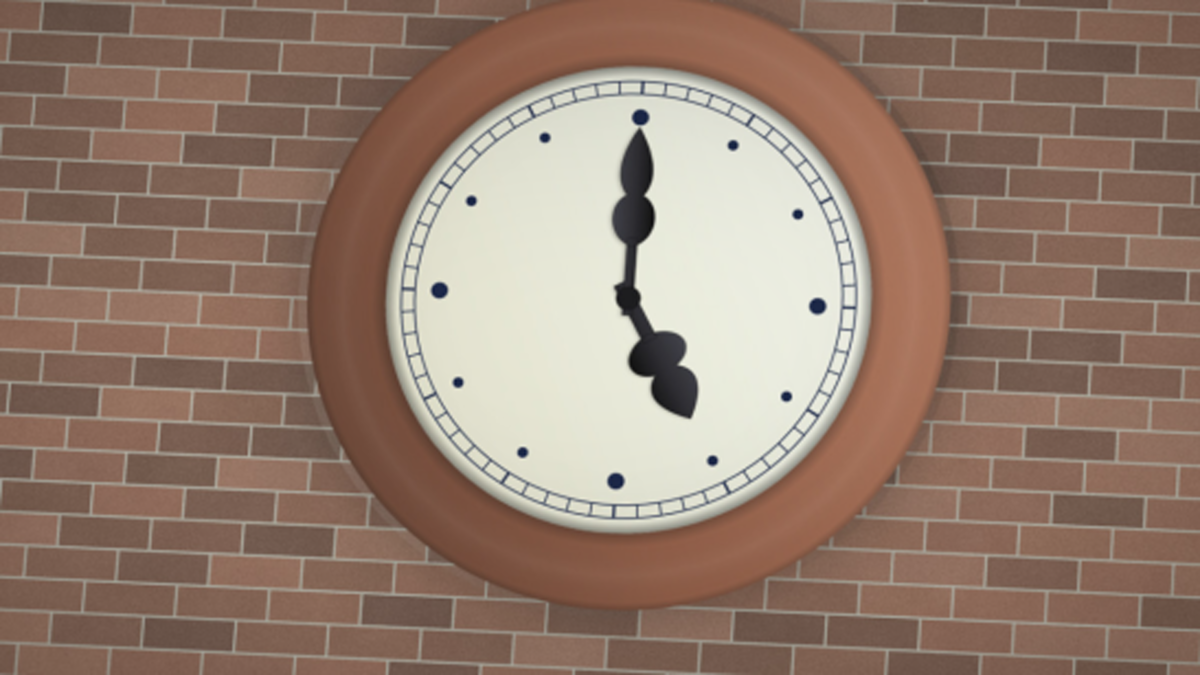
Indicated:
5.00
